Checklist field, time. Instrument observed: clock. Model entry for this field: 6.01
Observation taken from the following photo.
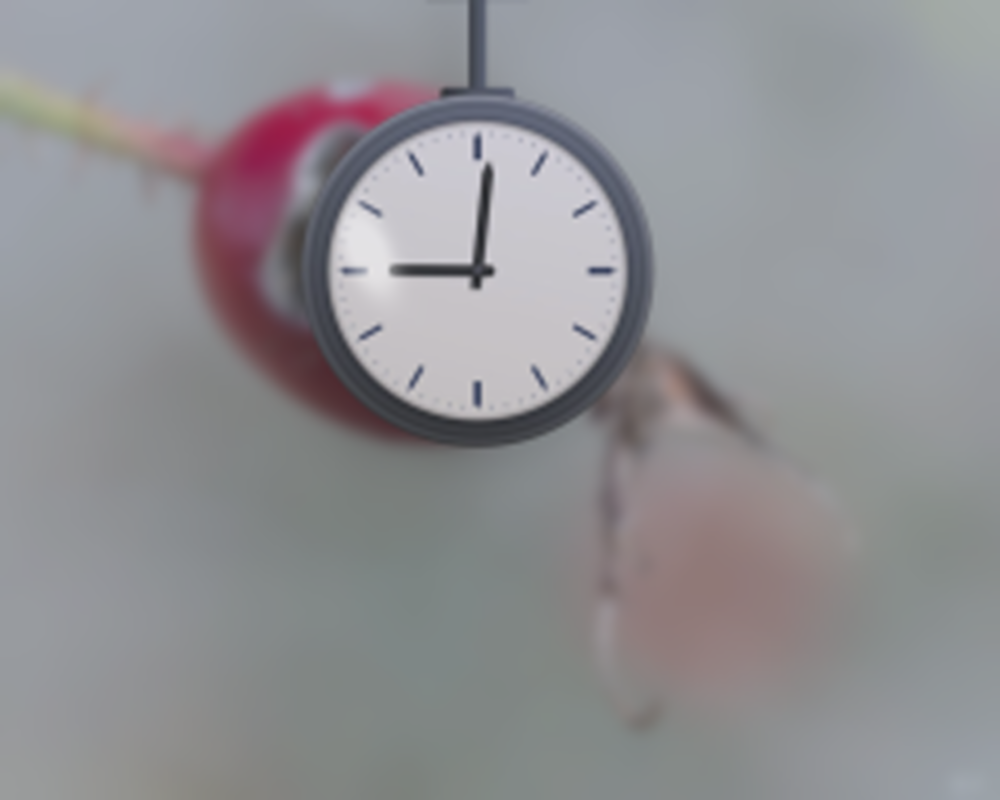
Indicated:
9.01
